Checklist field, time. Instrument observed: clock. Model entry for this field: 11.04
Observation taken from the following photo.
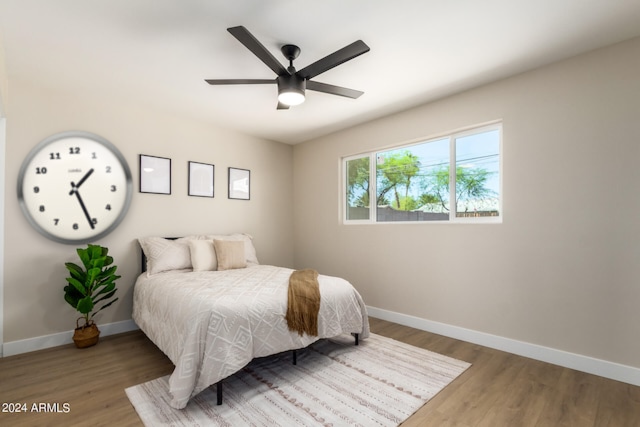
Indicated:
1.26
